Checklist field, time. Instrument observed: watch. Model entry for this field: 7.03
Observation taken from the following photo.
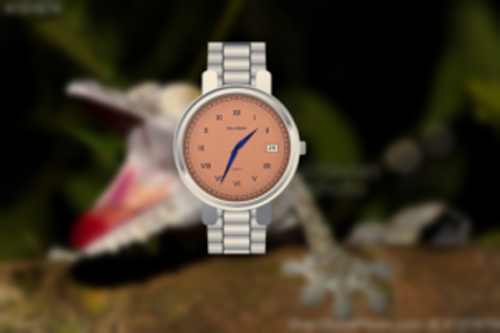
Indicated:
1.34
